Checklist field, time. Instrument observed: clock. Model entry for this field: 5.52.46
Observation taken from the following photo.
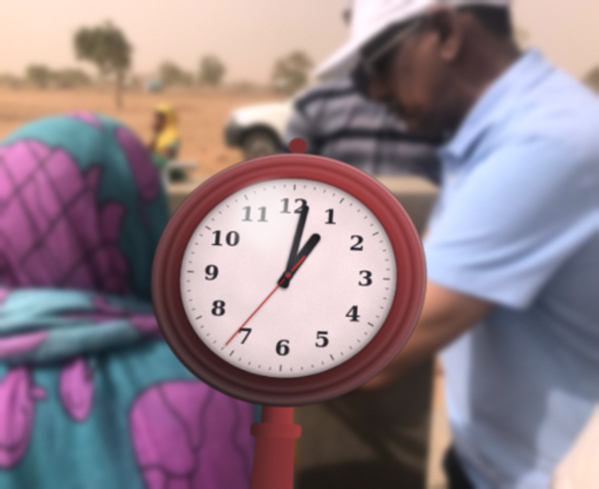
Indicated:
1.01.36
